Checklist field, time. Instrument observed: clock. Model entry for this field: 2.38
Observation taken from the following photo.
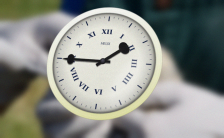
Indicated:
1.45
